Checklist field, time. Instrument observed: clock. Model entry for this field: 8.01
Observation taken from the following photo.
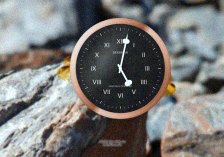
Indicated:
5.02
